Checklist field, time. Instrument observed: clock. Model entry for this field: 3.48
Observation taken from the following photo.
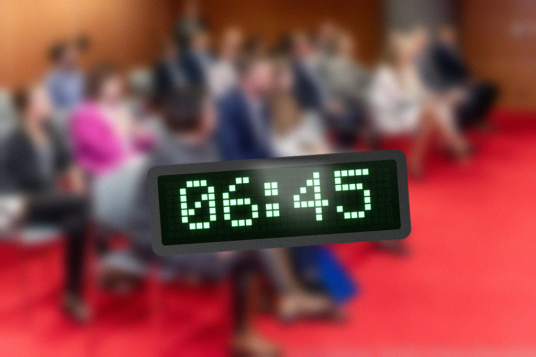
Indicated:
6.45
